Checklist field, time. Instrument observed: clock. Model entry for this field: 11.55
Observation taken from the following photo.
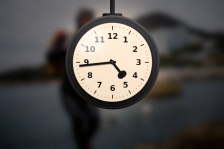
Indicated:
4.44
